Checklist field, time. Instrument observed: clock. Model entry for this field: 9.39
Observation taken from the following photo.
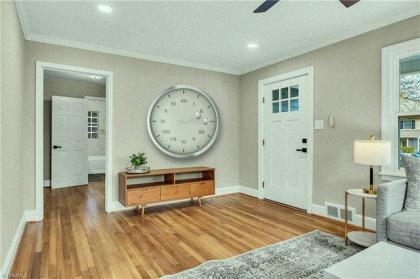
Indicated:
2.15
